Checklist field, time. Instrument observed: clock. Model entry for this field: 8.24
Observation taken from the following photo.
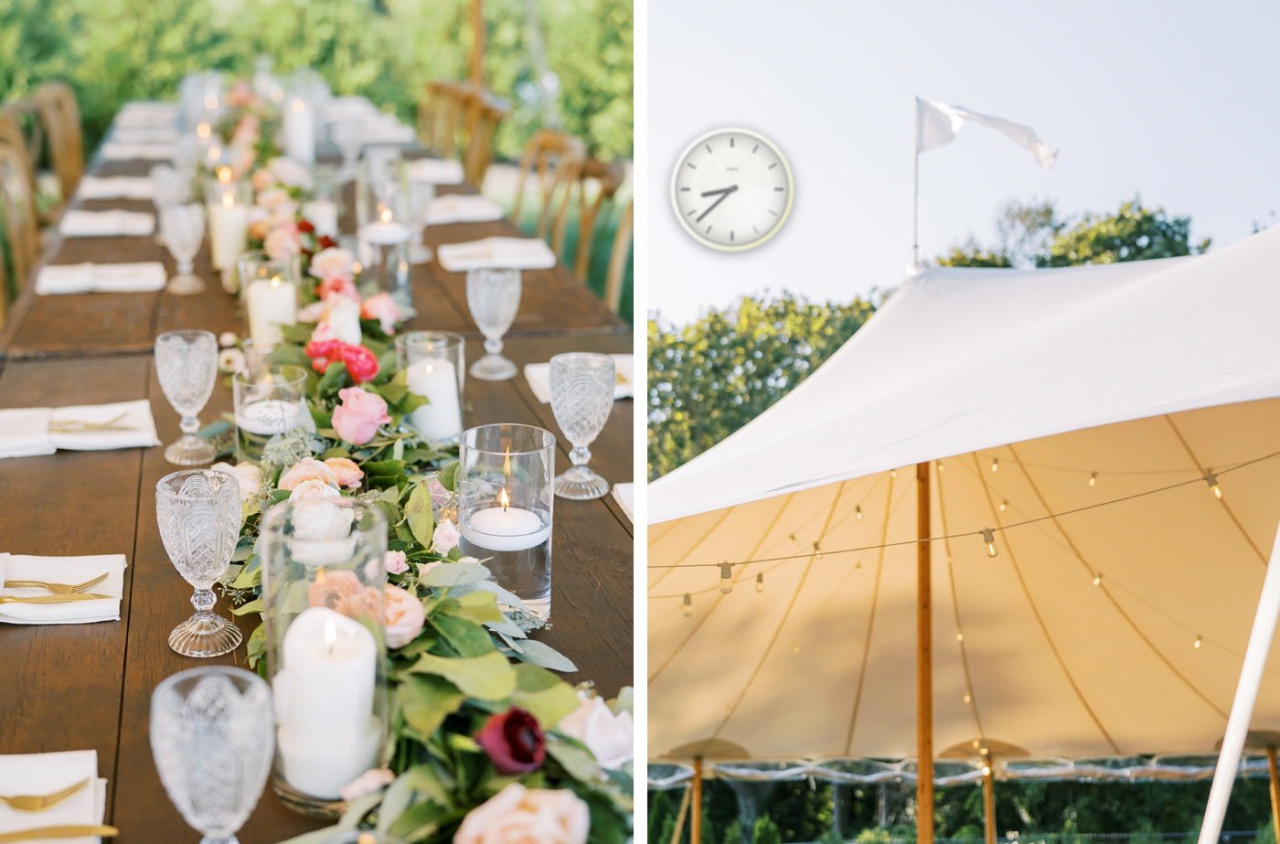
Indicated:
8.38
